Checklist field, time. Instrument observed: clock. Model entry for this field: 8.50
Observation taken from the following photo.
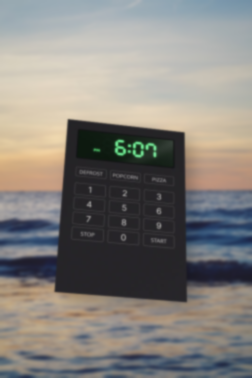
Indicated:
6.07
